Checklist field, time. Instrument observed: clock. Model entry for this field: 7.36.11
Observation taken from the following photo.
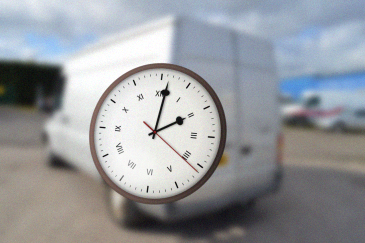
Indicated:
2.01.21
